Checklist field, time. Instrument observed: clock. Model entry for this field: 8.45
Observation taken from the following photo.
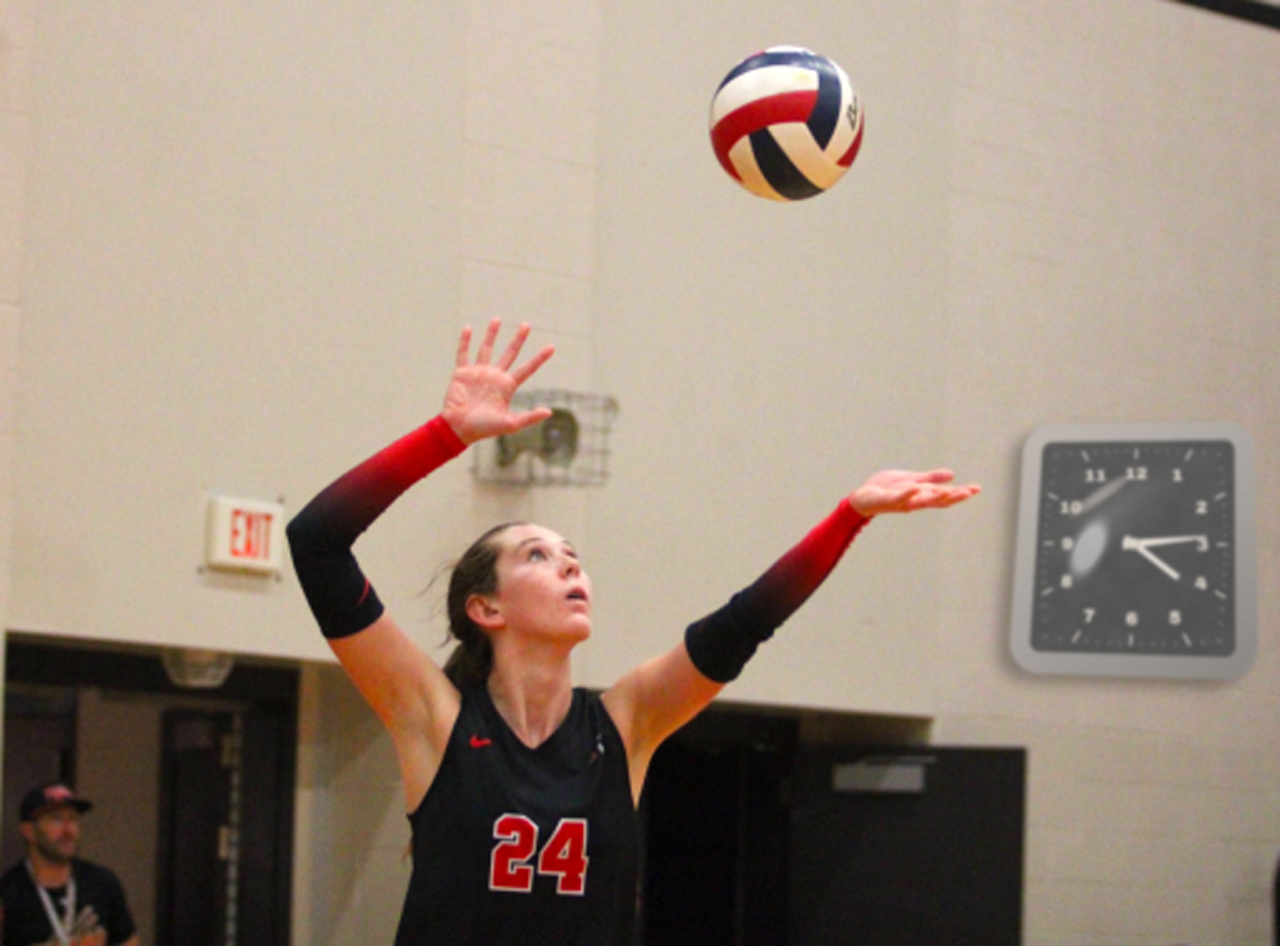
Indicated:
4.14
